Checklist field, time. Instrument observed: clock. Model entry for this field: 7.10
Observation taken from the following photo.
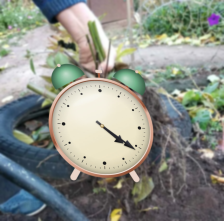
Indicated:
4.21
